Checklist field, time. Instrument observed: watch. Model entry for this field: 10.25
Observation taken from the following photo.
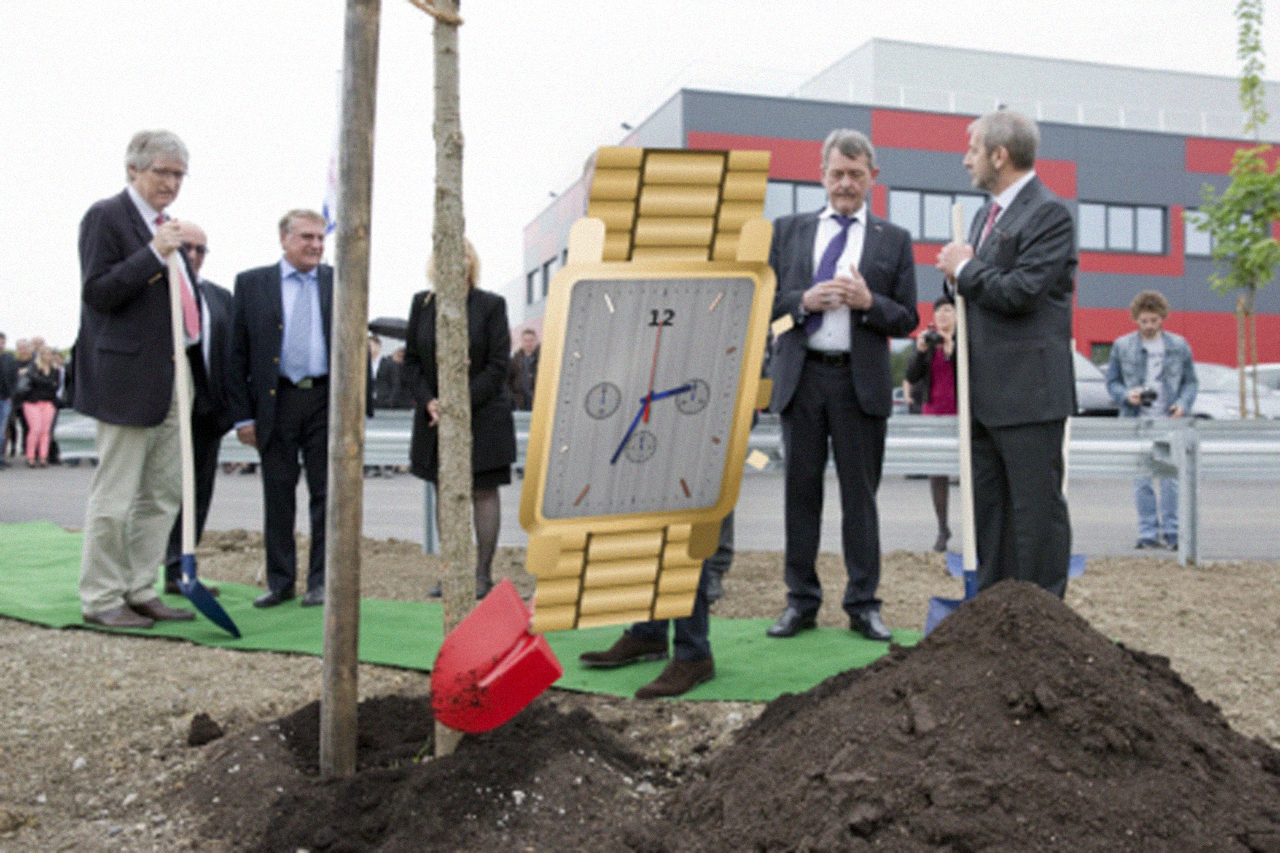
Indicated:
2.34
